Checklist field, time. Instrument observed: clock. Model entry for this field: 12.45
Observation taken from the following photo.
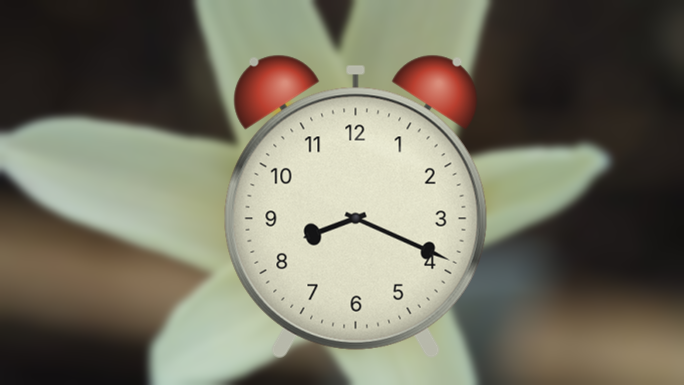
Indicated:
8.19
